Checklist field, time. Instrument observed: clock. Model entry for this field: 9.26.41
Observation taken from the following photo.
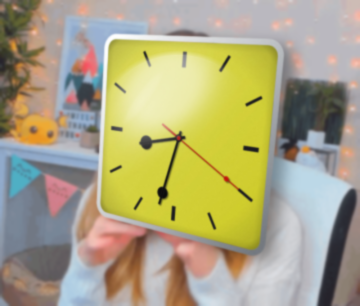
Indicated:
8.32.20
